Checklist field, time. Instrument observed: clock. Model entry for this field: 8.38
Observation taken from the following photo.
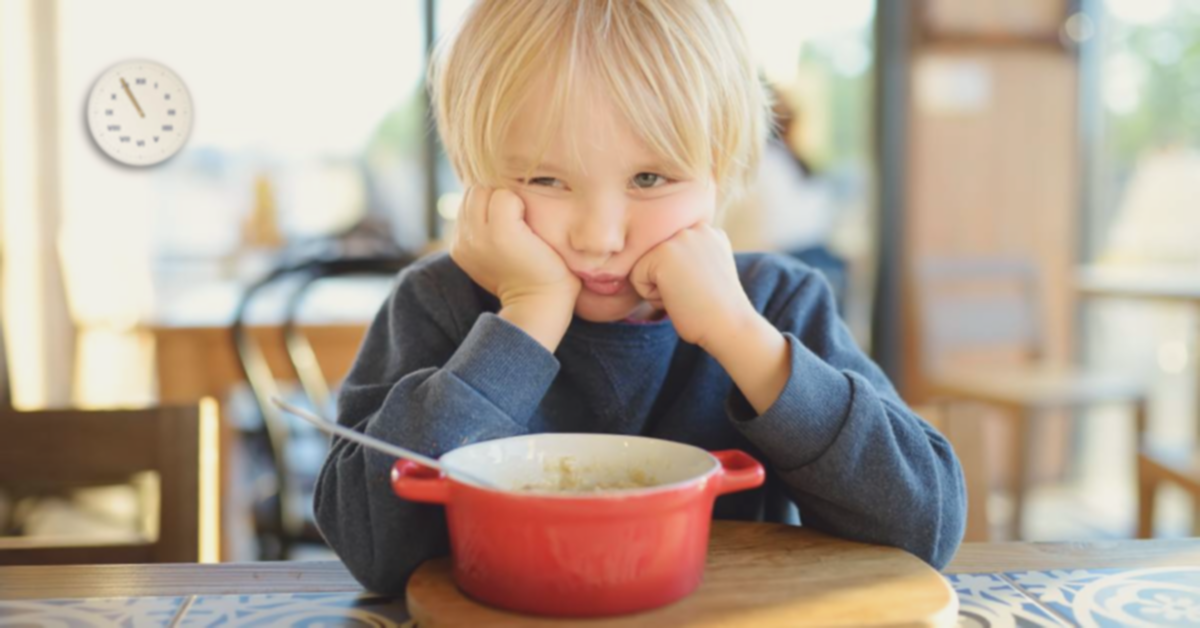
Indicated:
10.55
